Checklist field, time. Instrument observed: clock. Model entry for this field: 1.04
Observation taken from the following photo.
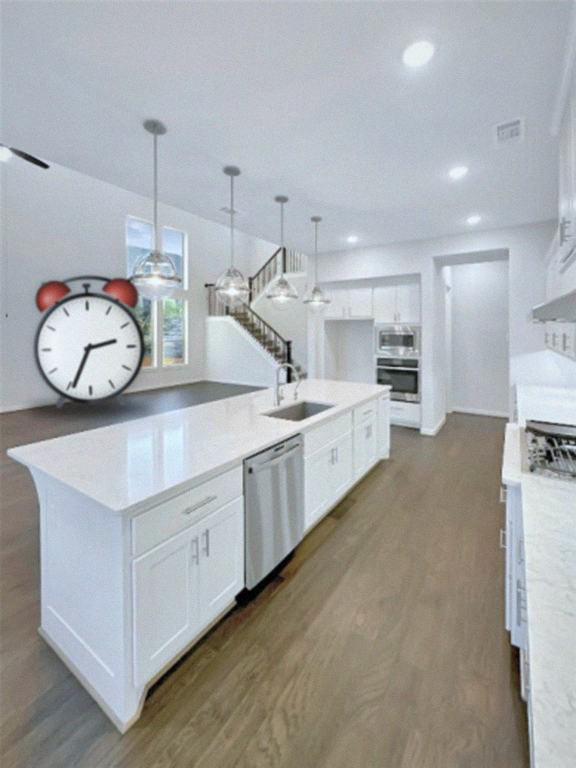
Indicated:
2.34
